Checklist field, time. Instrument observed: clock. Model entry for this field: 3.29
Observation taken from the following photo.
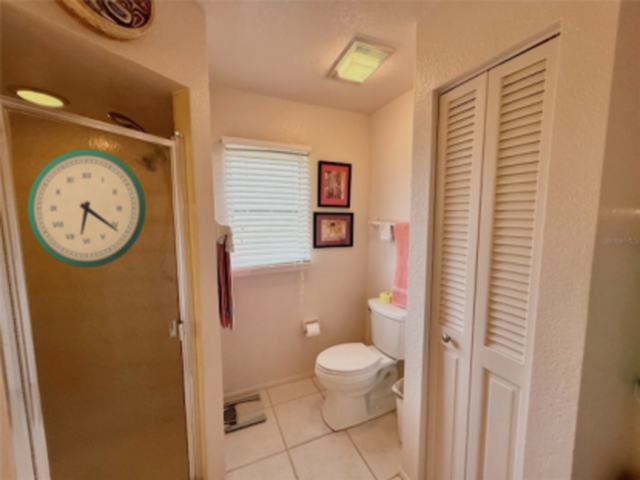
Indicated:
6.21
